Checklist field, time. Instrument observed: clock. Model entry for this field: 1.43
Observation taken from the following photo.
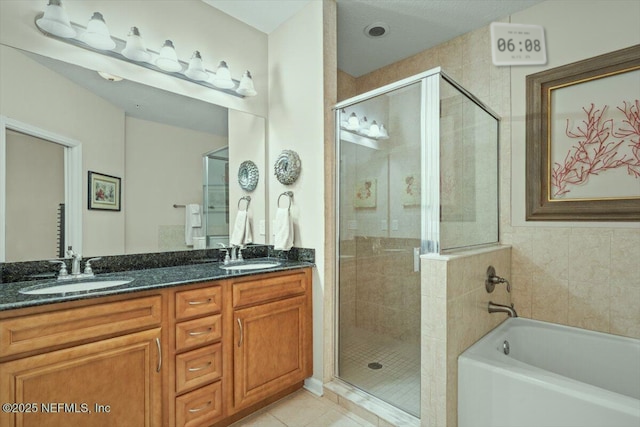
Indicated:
6.08
